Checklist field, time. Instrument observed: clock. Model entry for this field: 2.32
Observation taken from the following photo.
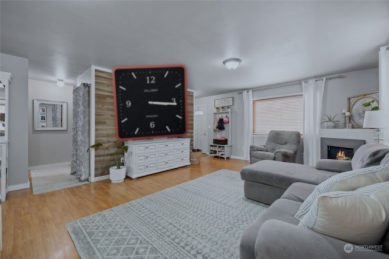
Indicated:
3.16
